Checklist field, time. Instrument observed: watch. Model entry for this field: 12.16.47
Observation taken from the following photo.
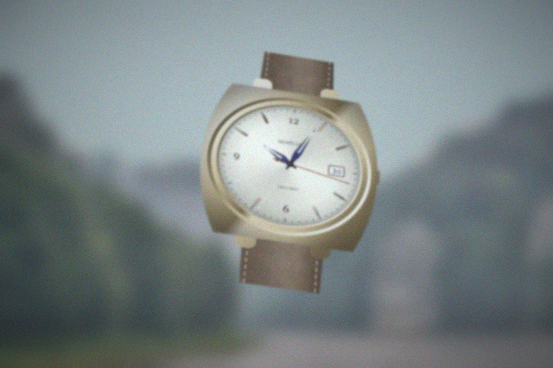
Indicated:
10.04.17
